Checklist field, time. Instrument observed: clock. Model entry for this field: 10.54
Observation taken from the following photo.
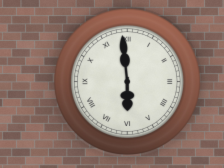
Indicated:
5.59
